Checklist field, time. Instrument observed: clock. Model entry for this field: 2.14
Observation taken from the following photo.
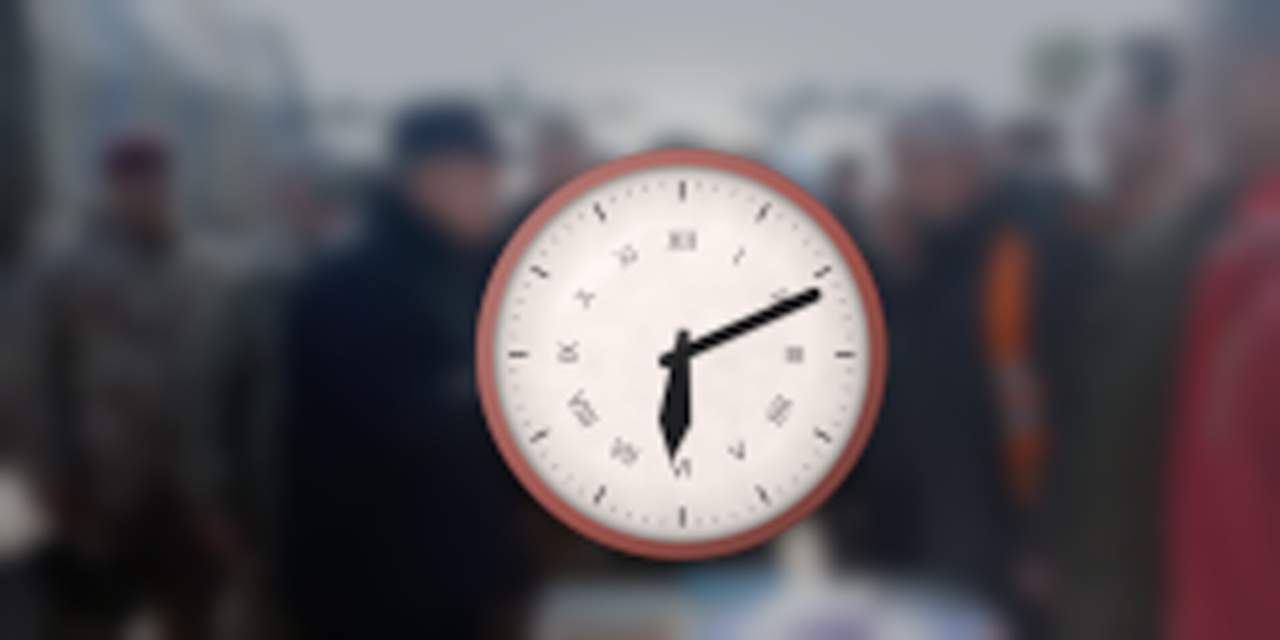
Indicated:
6.11
